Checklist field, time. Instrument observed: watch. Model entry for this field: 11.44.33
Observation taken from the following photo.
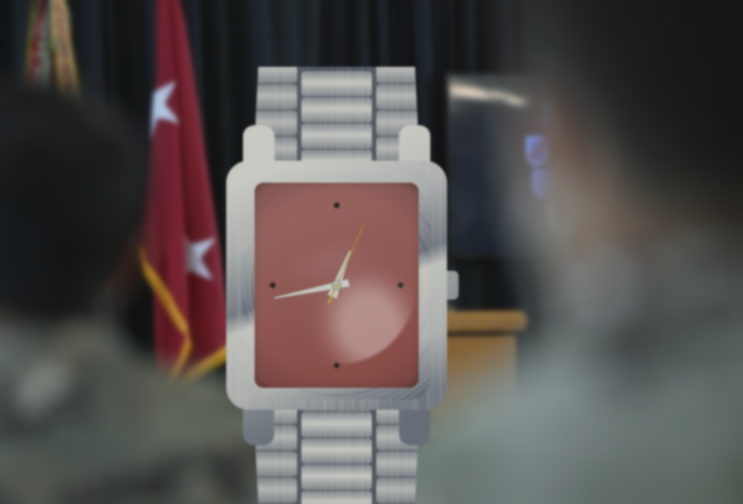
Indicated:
12.43.04
